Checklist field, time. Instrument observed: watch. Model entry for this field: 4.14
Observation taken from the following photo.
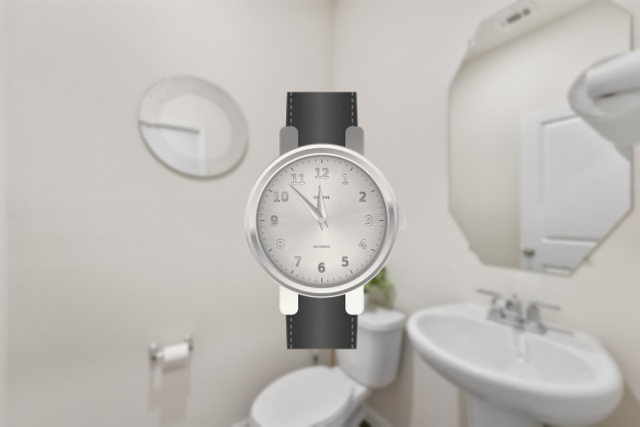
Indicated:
11.53
